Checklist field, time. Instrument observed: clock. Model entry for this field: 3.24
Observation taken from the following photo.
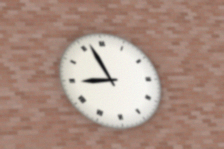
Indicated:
8.57
